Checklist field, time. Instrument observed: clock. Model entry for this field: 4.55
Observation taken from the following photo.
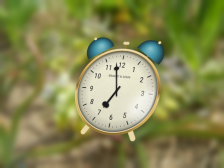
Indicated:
6.58
